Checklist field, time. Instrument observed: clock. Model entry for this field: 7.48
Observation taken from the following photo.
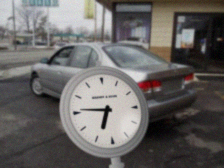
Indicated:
6.46
